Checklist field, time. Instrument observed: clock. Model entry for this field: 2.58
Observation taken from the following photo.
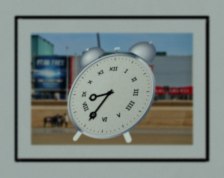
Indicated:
8.35
